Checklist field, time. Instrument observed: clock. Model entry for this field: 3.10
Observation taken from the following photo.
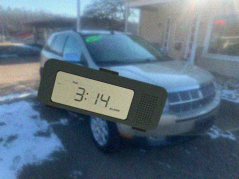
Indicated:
3.14
